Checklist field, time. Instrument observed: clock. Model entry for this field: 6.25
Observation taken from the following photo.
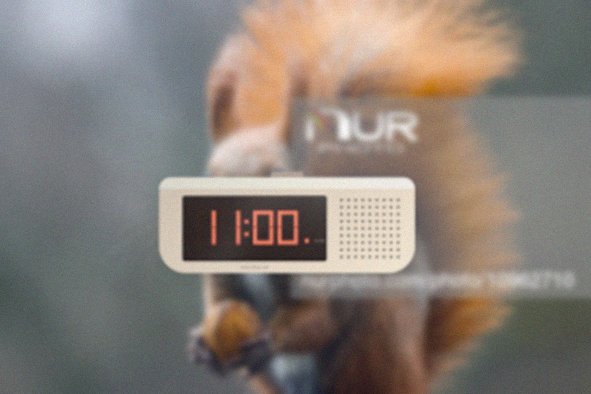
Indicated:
11.00
